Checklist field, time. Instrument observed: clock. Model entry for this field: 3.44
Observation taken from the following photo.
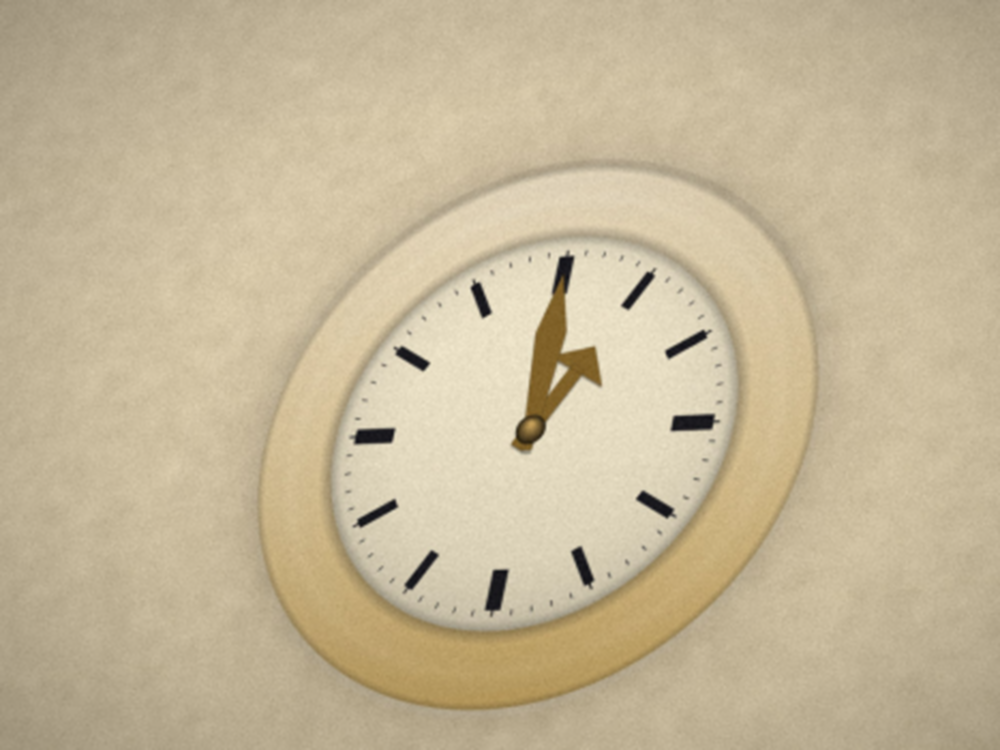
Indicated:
1.00
